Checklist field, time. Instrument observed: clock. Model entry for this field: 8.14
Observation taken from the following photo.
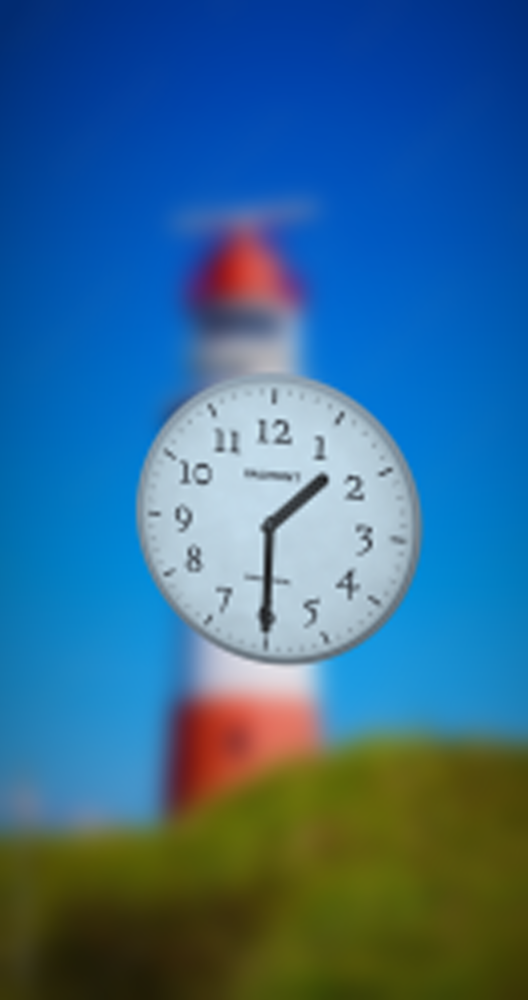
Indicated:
1.30
